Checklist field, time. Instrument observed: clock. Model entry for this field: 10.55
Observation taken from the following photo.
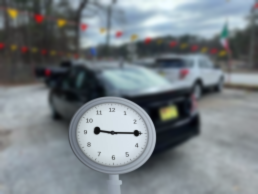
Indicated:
9.15
